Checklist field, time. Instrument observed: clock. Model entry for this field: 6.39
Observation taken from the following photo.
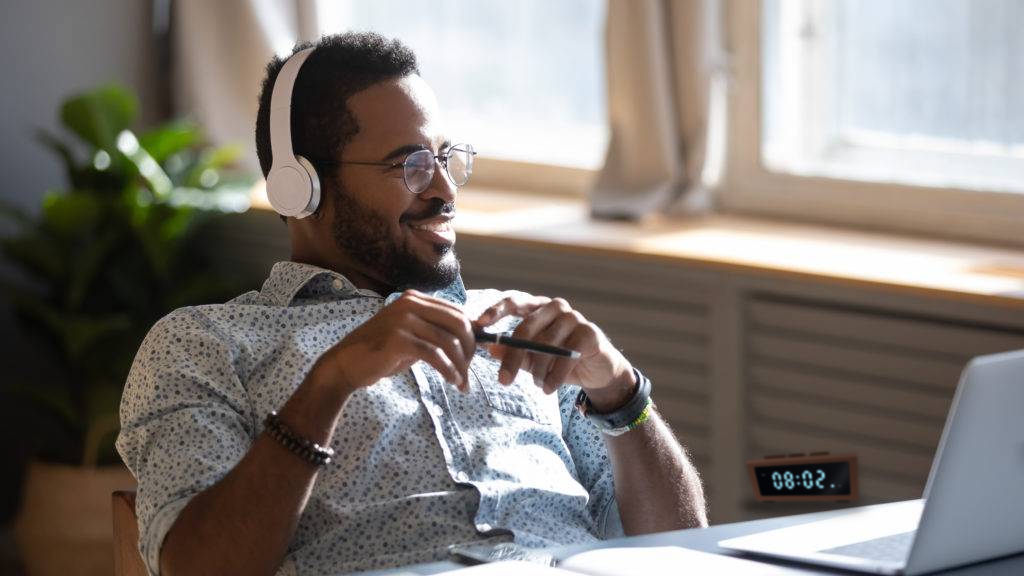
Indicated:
8.02
